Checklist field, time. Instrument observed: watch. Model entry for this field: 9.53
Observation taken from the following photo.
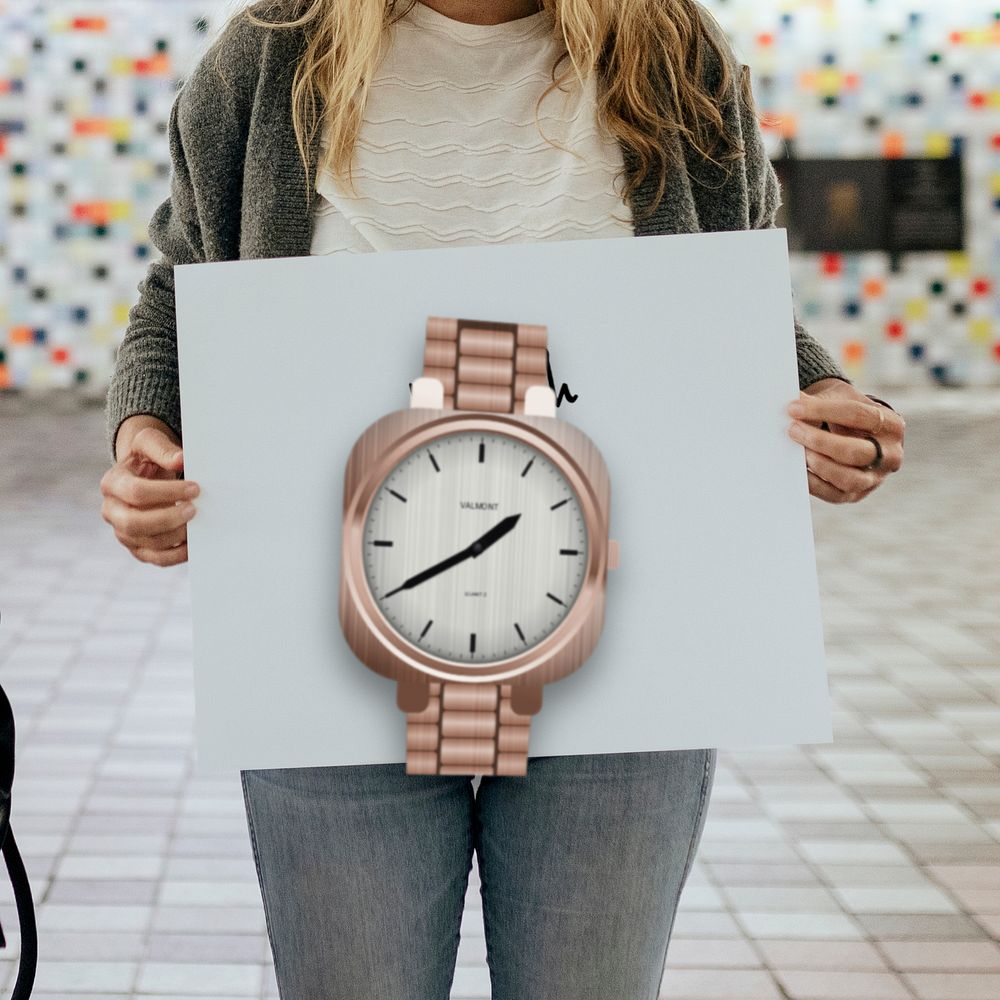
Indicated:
1.40
